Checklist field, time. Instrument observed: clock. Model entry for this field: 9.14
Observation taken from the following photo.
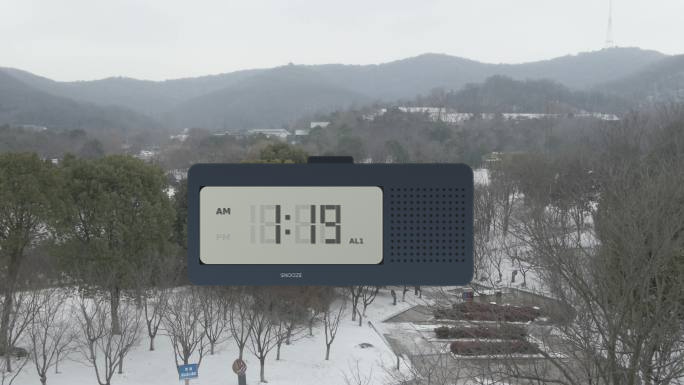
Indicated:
1.19
